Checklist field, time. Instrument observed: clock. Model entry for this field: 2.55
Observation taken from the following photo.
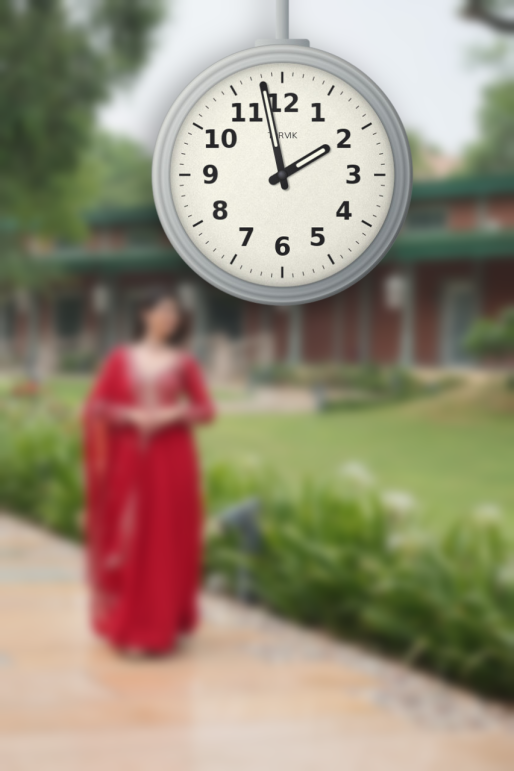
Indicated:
1.58
